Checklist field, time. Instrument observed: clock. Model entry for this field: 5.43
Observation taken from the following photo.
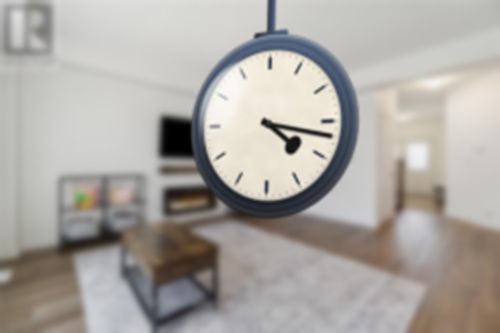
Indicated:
4.17
